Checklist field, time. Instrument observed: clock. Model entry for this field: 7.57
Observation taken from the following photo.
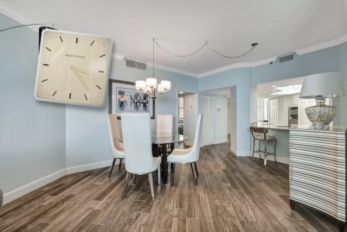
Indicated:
3.23
